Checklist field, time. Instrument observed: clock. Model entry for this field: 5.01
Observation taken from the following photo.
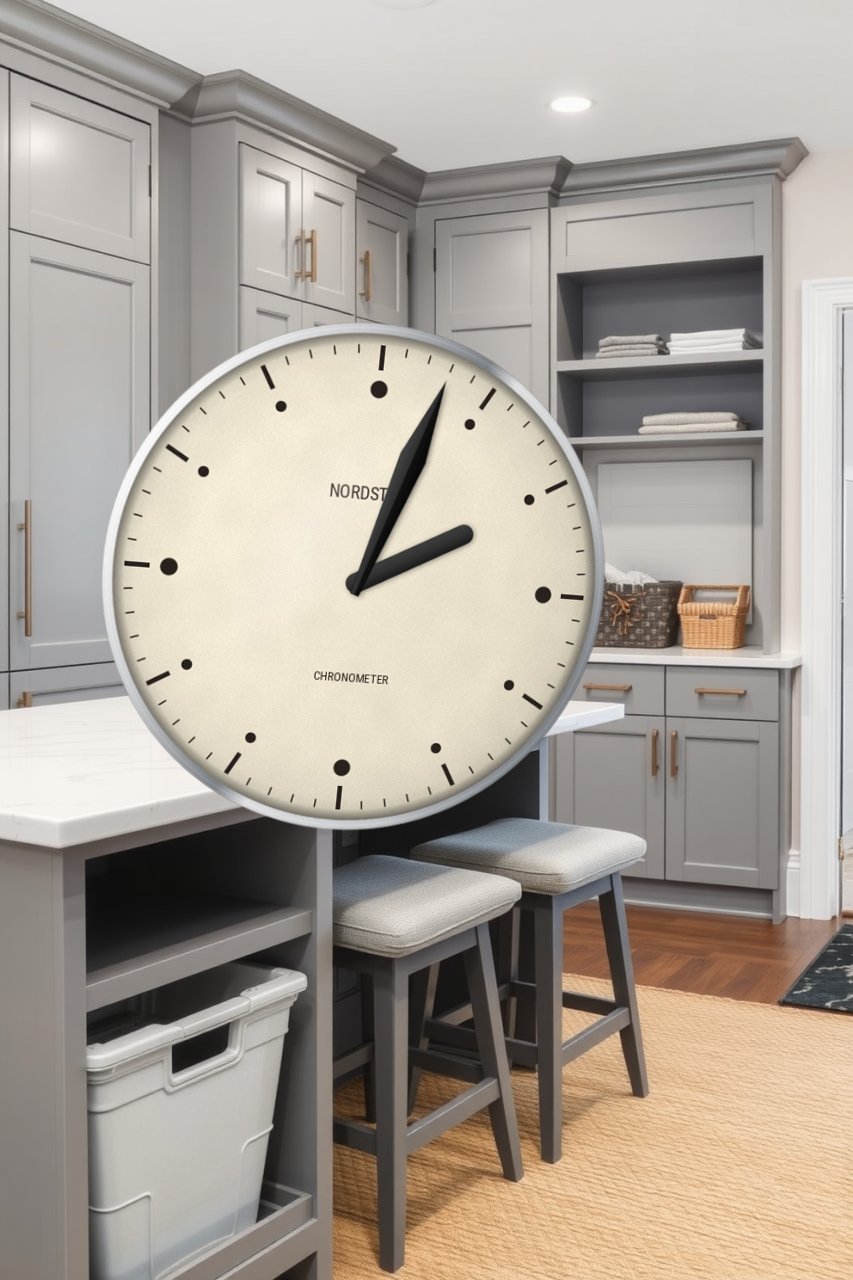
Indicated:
2.03
